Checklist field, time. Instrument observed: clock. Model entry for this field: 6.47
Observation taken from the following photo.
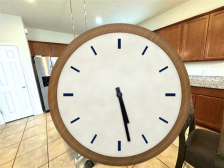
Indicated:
5.28
